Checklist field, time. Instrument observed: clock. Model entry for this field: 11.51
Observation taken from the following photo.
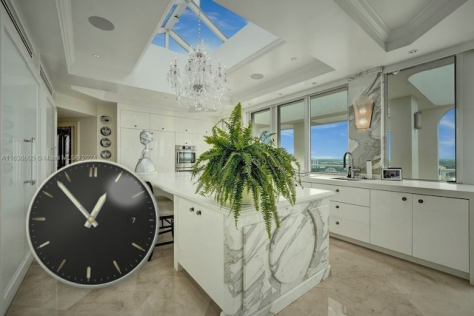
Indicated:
12.53
